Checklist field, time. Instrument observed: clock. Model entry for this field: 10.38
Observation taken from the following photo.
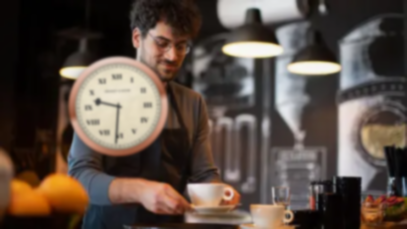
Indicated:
9.31
